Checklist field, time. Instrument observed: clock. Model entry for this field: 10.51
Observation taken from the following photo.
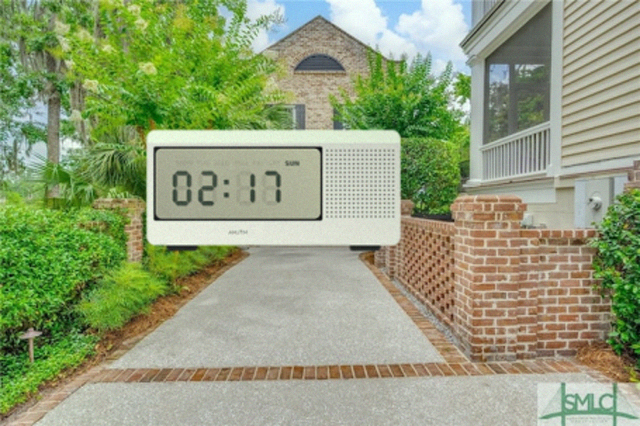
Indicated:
2.17
